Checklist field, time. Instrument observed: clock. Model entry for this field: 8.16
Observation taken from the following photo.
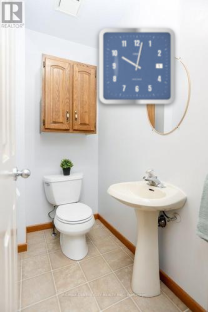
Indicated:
10.02
